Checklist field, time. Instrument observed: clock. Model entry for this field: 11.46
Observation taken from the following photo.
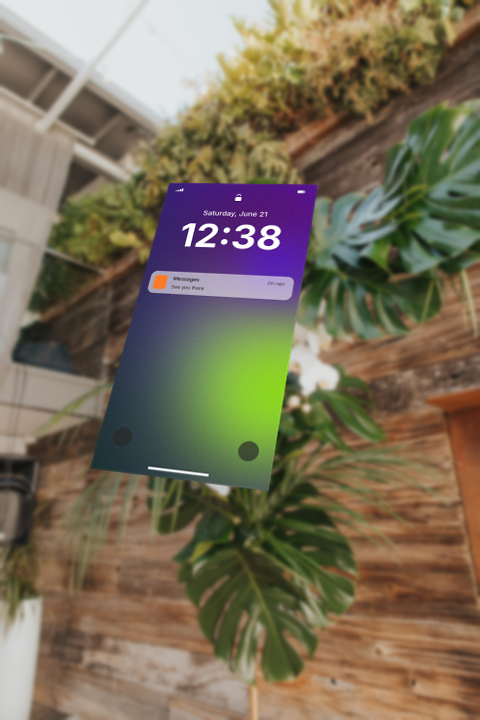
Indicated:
12.38
